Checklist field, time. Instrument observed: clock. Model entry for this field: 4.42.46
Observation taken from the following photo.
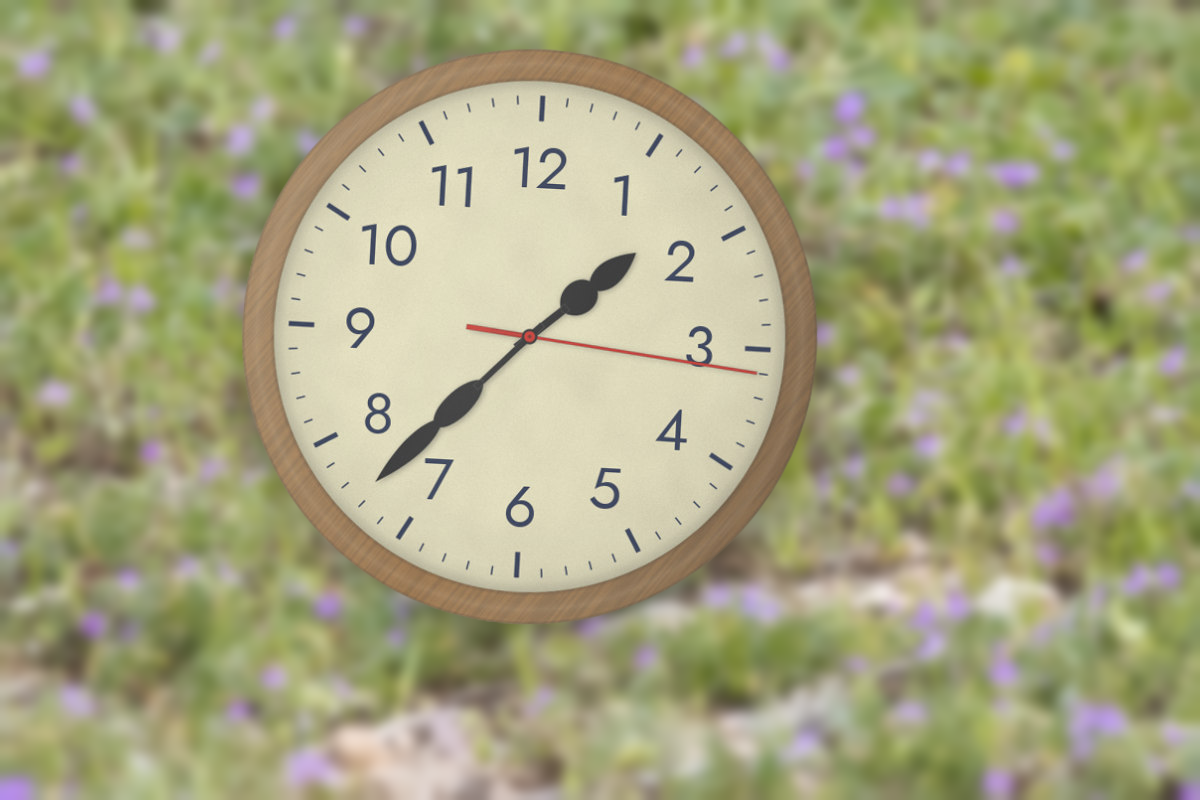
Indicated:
1.37.16
